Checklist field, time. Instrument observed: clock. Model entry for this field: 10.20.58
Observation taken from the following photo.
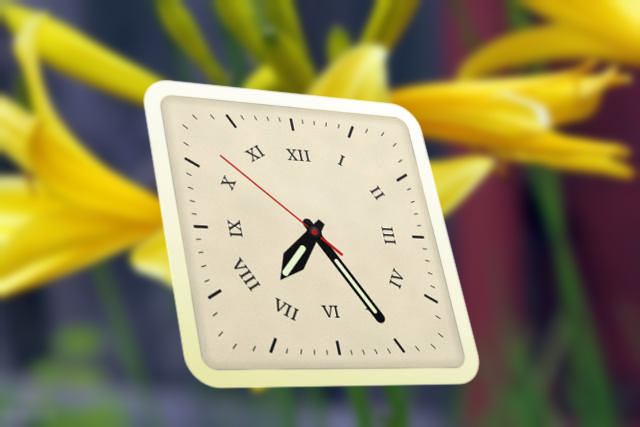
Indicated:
7.24.52
